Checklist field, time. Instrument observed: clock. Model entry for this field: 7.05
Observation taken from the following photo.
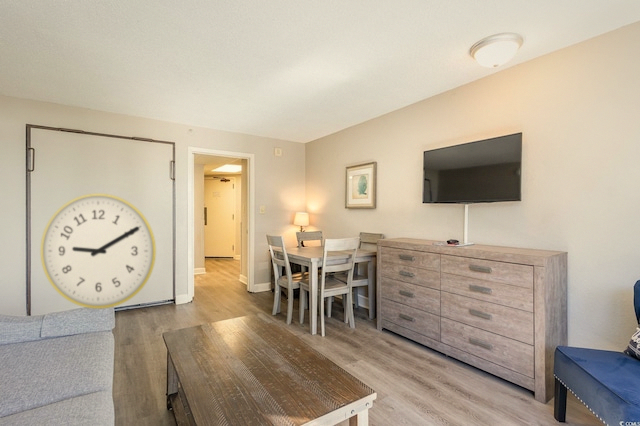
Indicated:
9.10
